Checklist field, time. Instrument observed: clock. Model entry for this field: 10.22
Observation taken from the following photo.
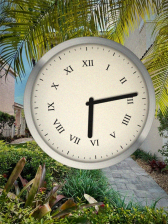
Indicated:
6.14
